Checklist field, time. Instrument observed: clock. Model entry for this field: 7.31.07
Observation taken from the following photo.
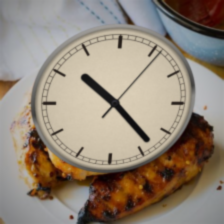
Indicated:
10.23.06
